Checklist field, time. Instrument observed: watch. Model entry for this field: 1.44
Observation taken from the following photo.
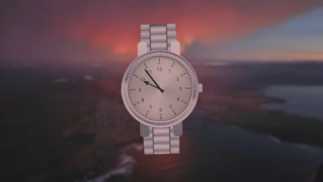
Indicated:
9.54
